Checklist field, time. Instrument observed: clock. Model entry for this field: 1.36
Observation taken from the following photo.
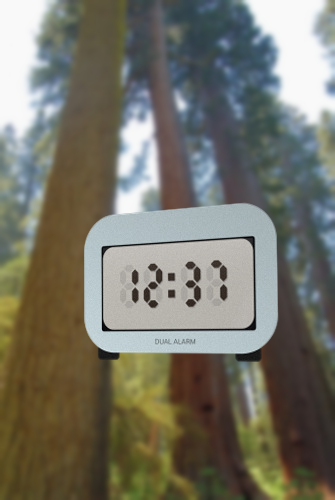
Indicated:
12.37
